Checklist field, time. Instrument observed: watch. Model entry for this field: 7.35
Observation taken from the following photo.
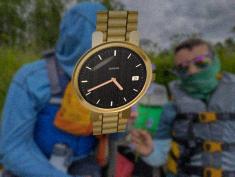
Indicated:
4.41
